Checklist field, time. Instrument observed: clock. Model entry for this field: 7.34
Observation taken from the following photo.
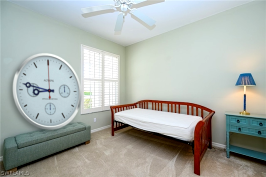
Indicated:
8.47
